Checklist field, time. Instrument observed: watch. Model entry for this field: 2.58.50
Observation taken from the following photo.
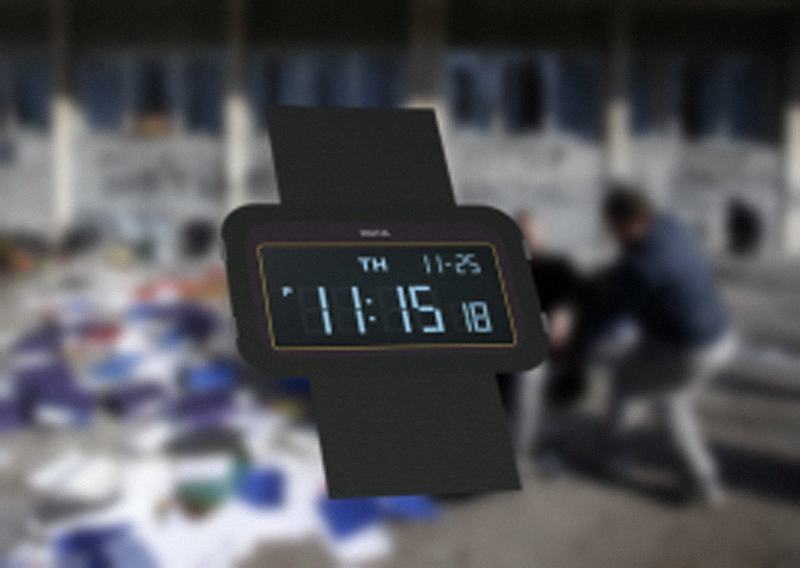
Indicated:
11.15.18
